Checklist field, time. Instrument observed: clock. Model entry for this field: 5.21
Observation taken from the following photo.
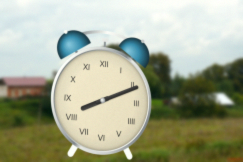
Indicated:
8.11
